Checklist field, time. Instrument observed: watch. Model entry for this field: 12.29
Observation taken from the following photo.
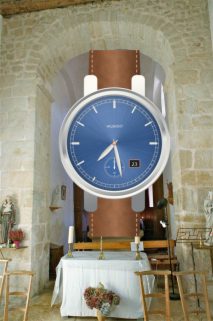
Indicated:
7.28
